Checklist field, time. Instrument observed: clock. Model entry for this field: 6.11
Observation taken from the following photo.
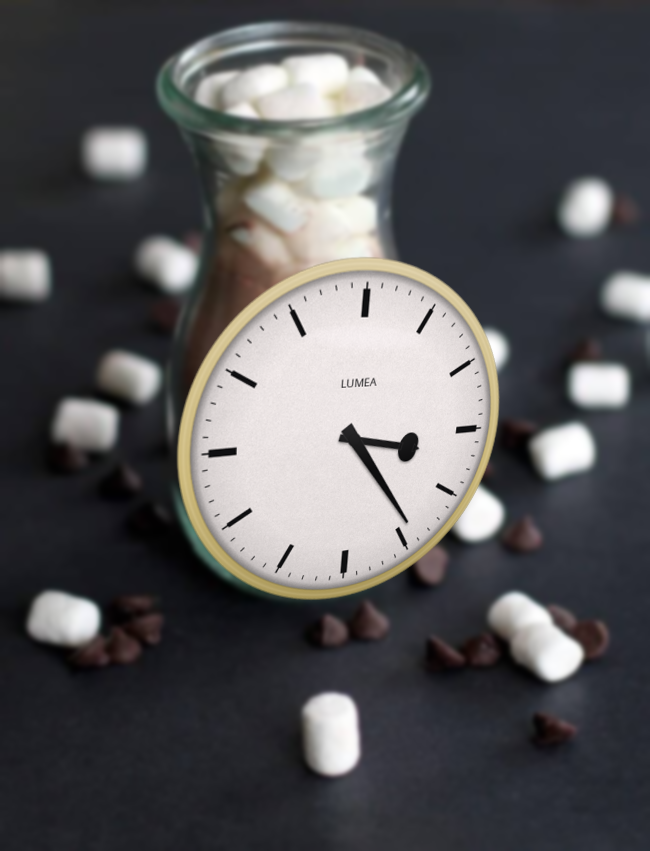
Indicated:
3.24
